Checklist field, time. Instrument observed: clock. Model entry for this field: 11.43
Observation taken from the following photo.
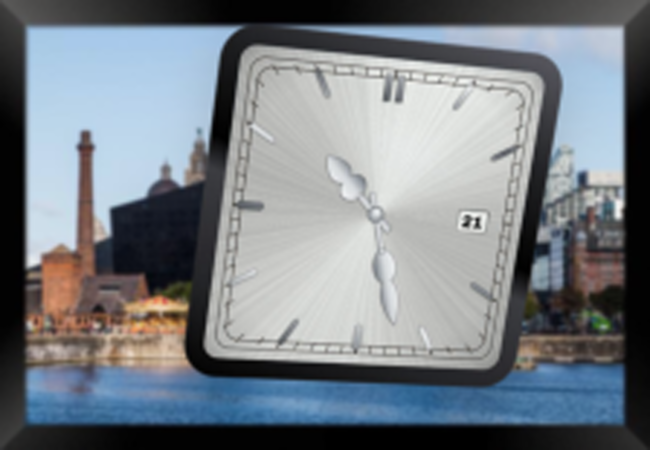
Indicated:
10.27
